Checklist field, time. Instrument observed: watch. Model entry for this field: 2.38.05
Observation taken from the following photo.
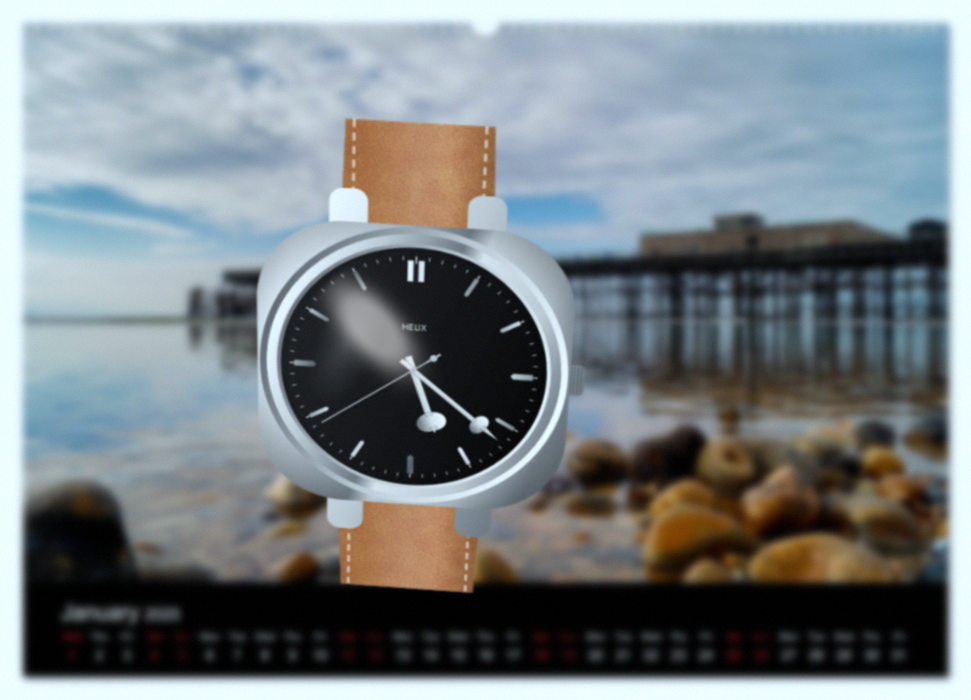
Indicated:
5.21.39
